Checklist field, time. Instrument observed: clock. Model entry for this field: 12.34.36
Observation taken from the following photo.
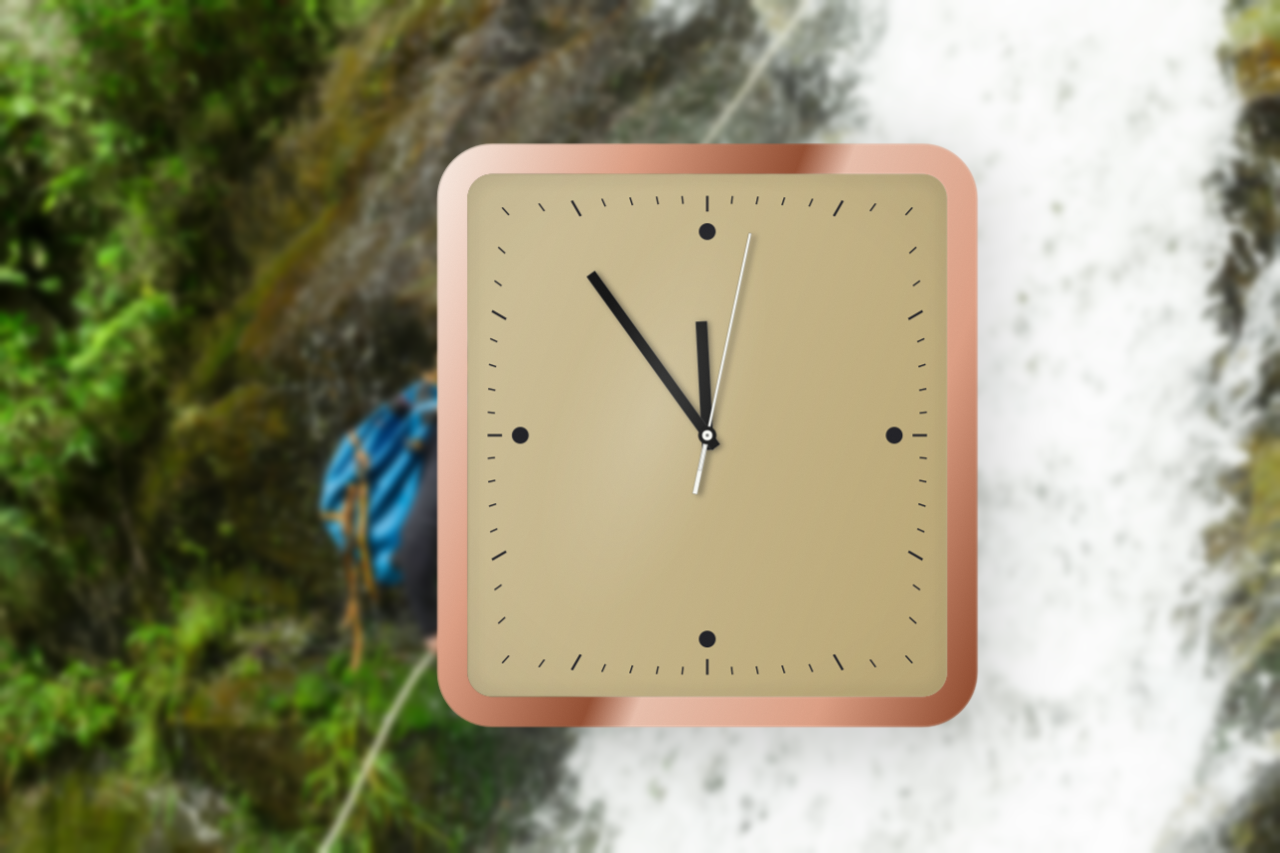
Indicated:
11.54.02
